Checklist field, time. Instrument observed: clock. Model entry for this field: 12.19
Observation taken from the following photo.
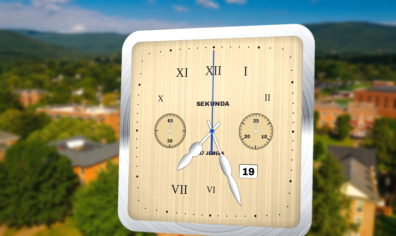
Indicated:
7.26
